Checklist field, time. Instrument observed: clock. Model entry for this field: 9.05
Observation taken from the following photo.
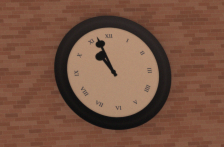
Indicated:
10.57
